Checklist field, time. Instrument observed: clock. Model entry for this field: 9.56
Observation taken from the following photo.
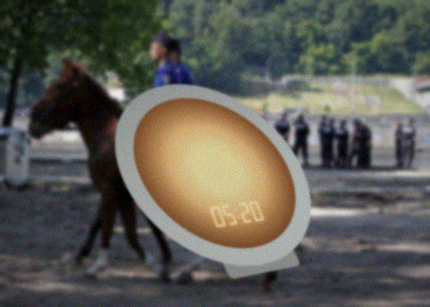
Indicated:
5.20
